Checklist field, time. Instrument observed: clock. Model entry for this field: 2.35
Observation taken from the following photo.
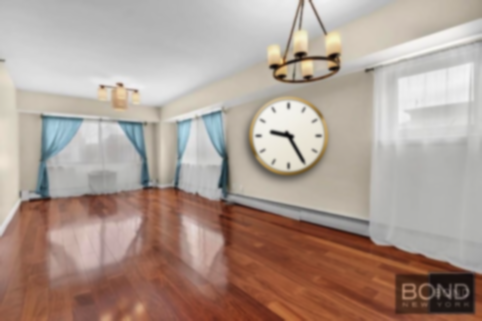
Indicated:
9.25
